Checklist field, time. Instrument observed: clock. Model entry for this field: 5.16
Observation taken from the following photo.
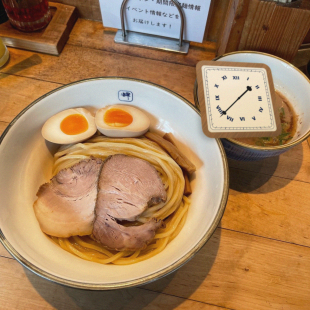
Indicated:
1.38
